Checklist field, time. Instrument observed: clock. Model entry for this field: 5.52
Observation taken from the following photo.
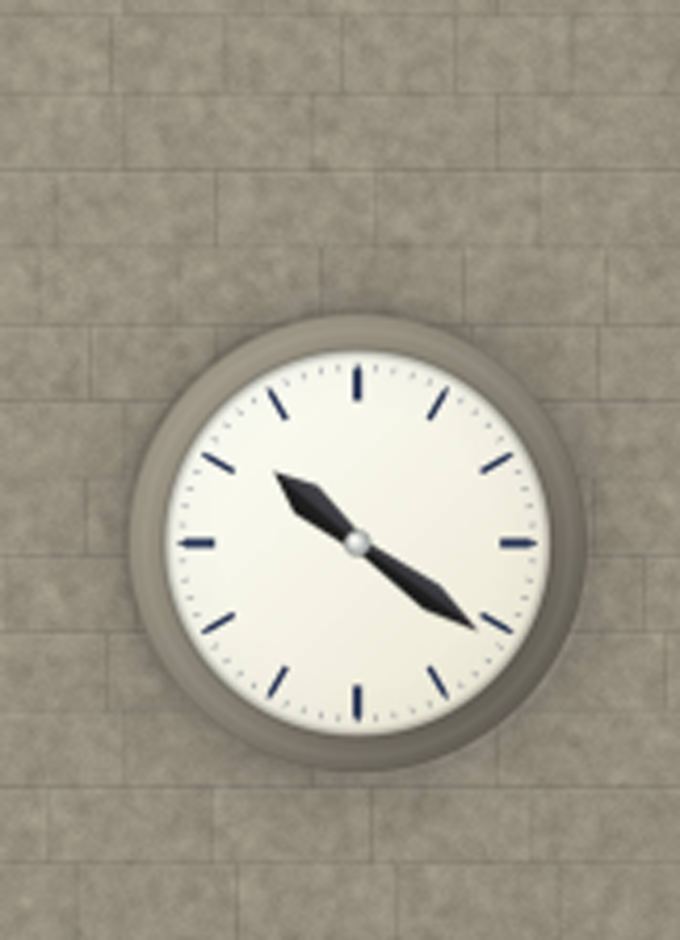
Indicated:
10.21
